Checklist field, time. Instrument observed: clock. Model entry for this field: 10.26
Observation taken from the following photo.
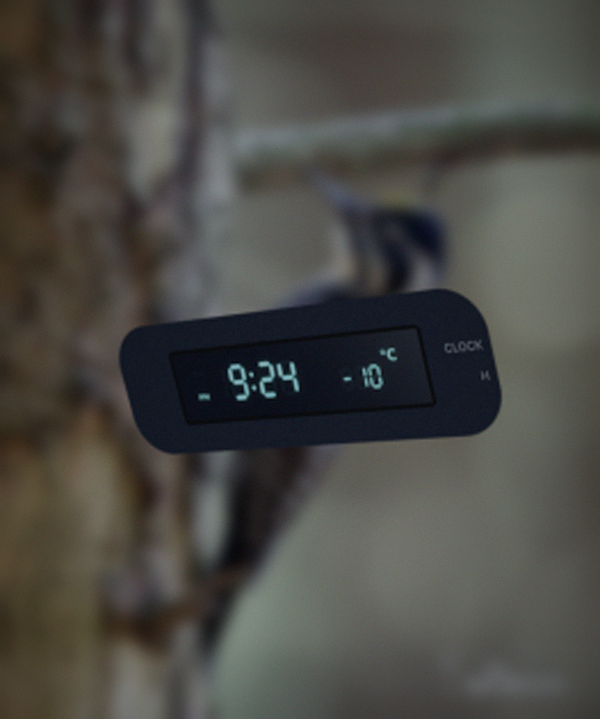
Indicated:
9.24
